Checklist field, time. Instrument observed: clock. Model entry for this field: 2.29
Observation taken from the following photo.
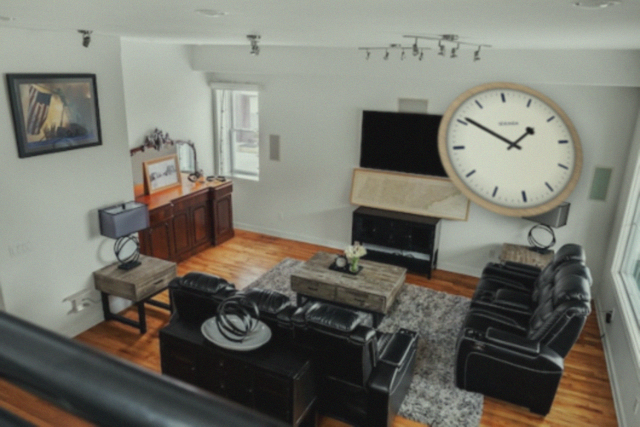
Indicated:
1.51
